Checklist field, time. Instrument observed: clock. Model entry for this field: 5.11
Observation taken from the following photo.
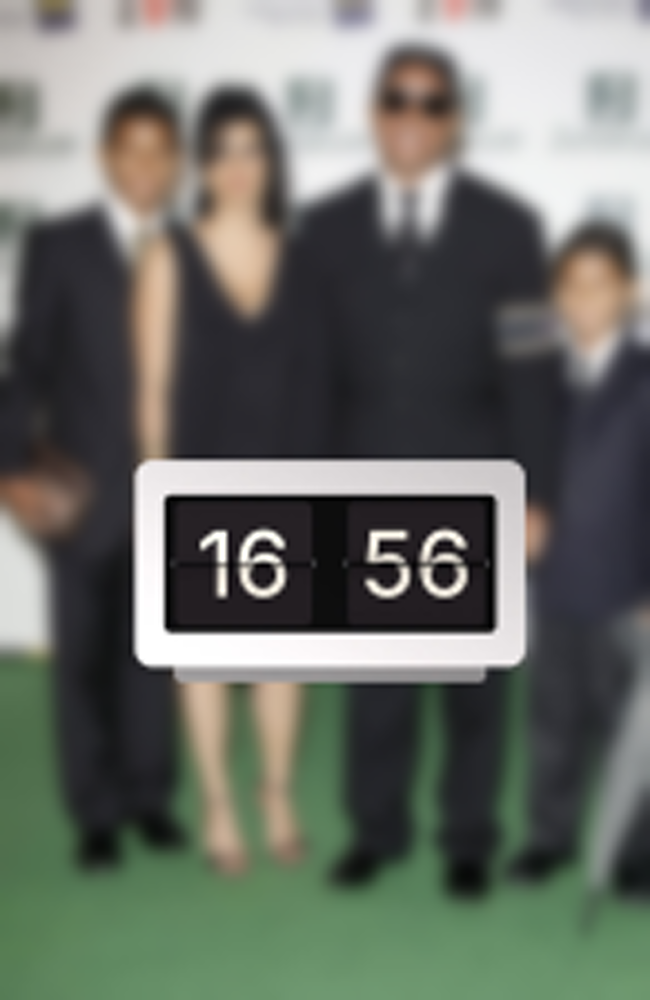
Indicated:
16.56
